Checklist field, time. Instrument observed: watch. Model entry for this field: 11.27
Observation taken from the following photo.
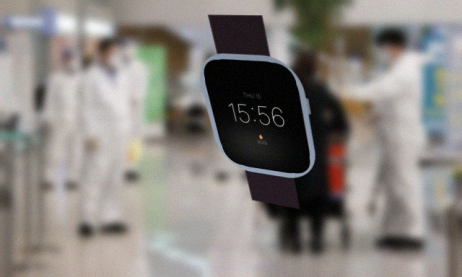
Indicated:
15.56
